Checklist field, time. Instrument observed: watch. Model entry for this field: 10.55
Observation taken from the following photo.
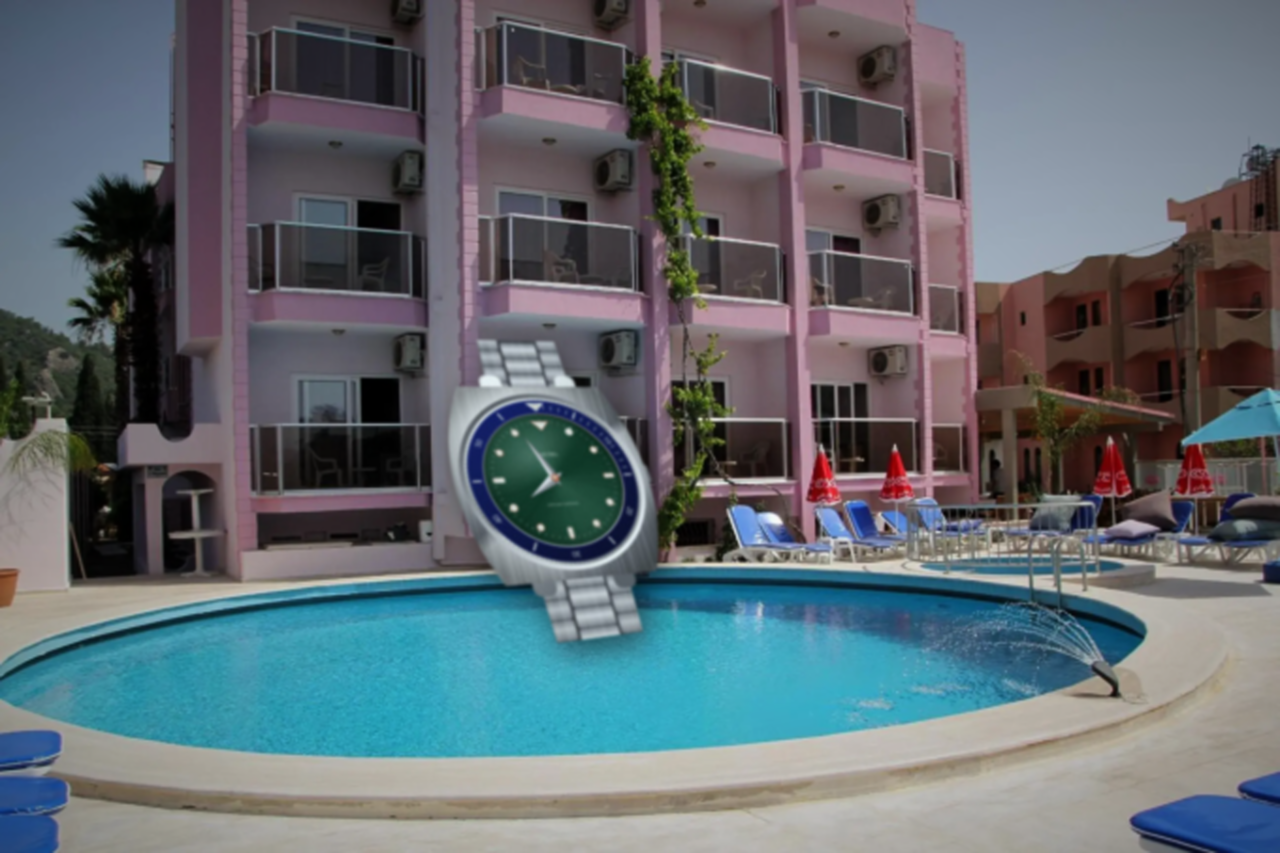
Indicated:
7.56
